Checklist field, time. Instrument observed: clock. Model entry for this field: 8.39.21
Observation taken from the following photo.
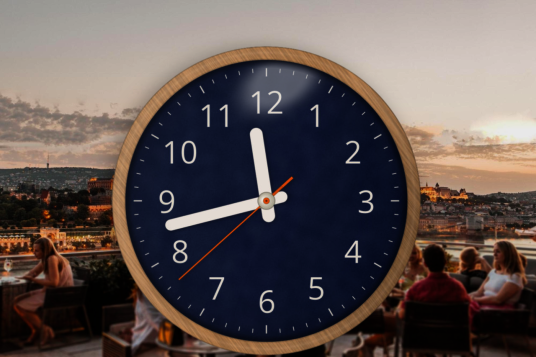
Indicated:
11.42.38
